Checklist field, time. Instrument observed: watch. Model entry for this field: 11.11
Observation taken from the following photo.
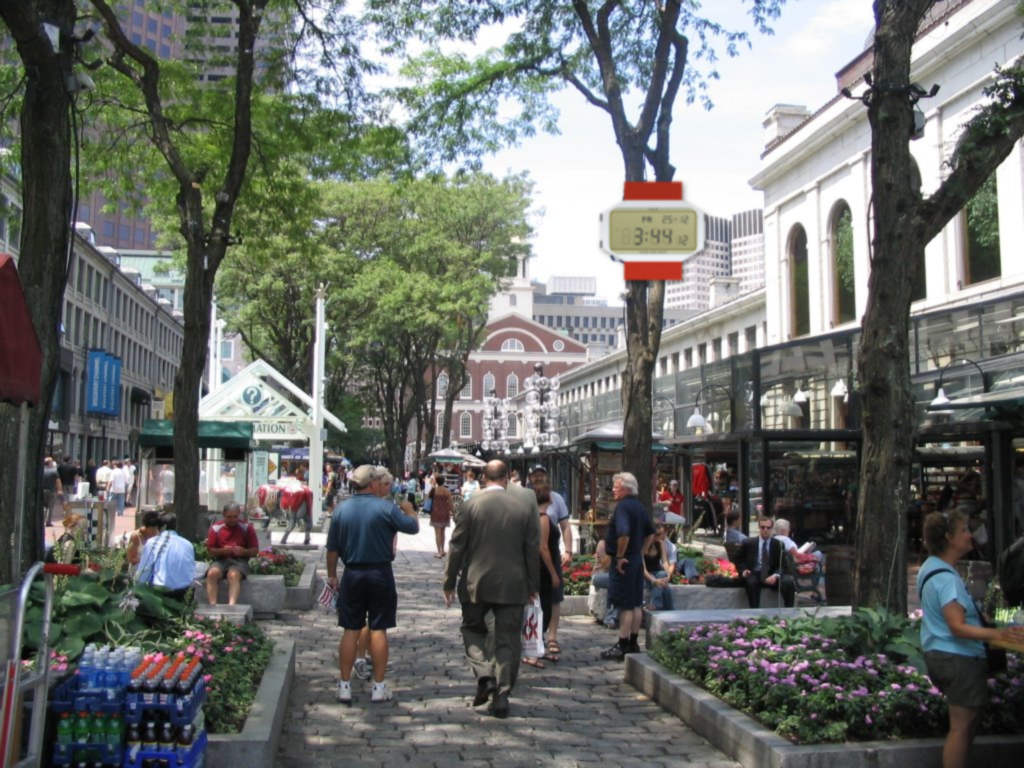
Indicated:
3.44
